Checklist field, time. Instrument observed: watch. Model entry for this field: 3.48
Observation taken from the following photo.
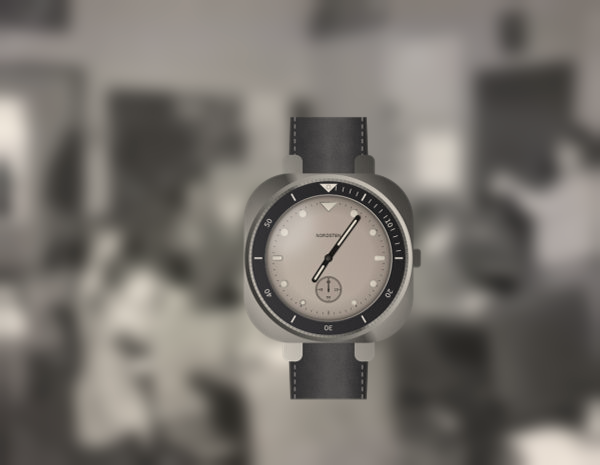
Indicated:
7.06
